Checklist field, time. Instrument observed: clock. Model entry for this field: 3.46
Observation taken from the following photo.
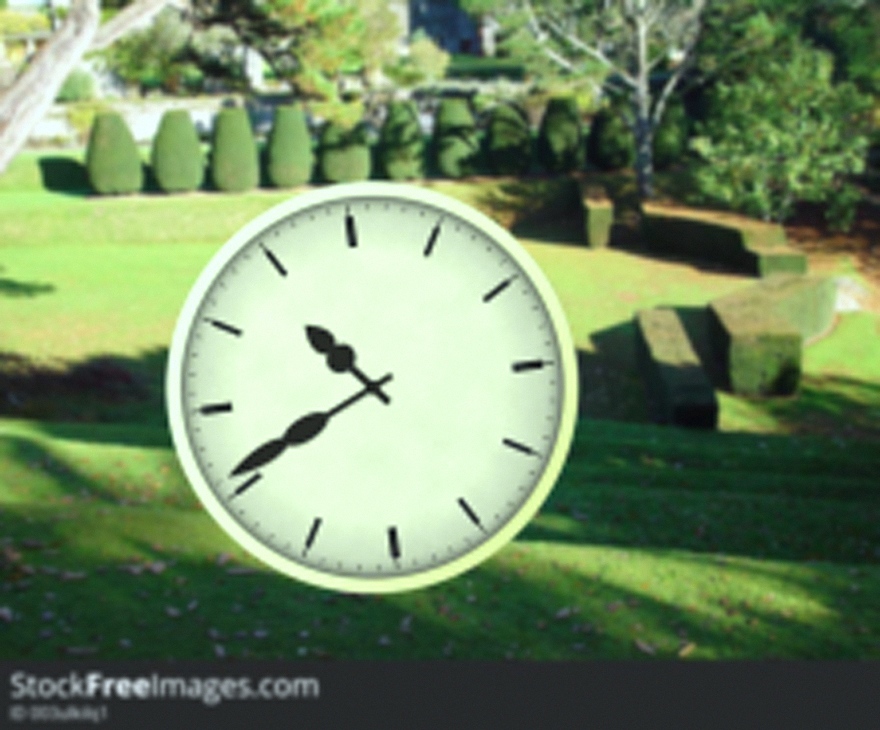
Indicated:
10.41
